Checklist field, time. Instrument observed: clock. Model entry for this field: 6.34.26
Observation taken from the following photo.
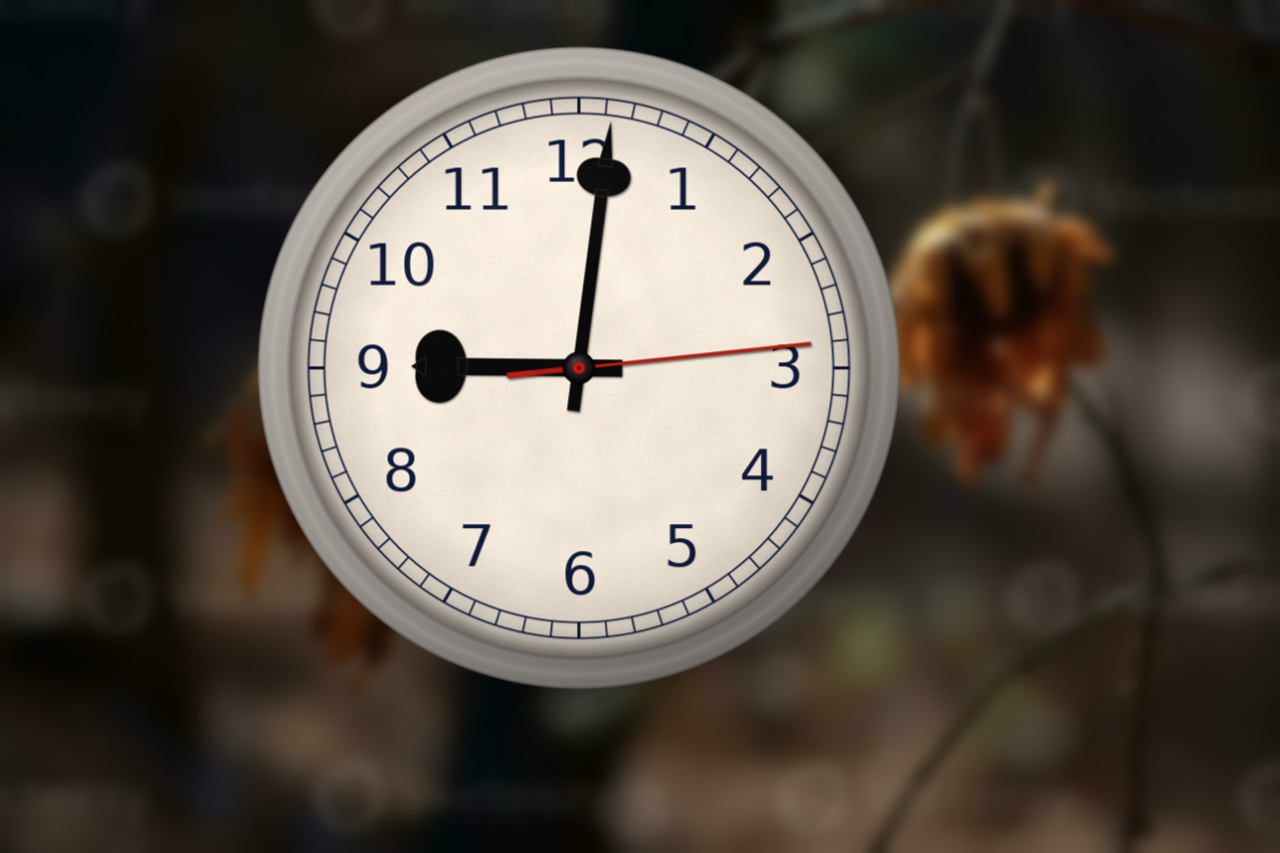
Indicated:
9.01.14
